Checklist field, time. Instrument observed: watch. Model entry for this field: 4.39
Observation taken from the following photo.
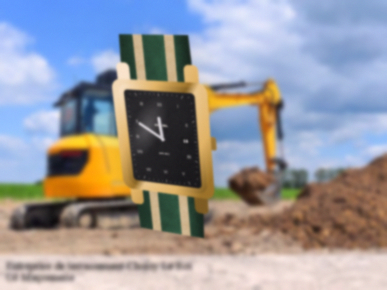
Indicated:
11.50
